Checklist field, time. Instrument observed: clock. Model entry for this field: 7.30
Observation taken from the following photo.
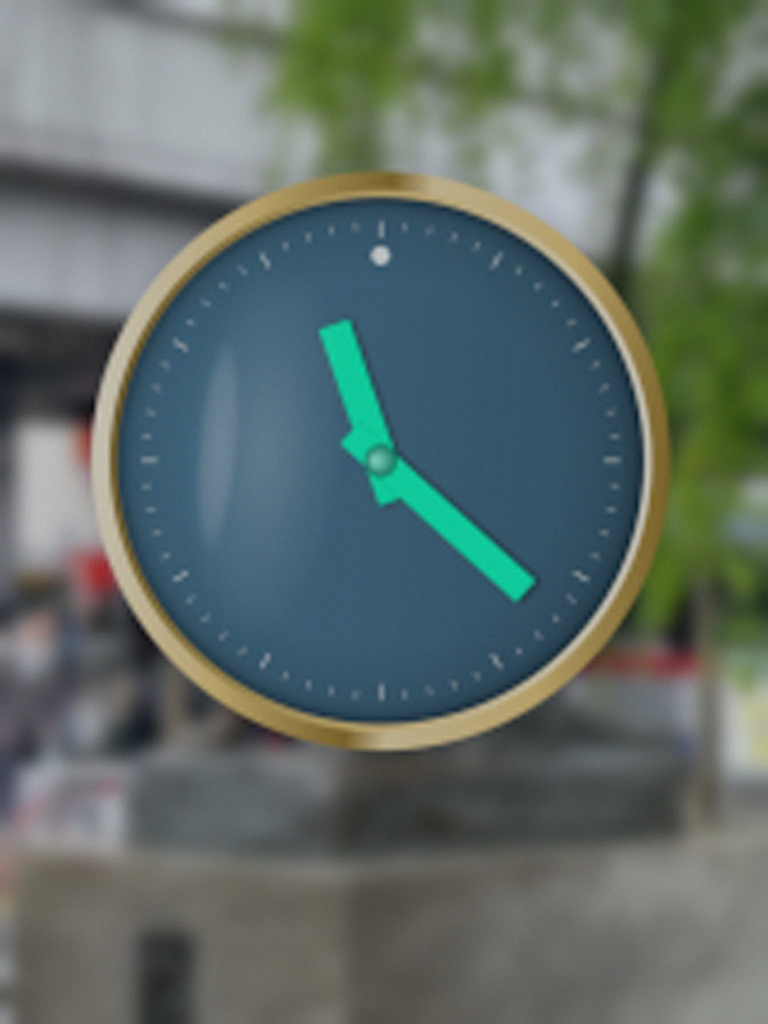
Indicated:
11.22
